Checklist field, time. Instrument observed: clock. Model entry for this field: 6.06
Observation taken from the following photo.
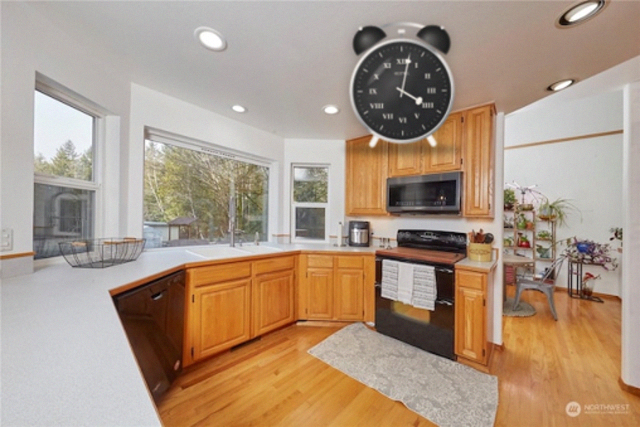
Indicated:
4.02
